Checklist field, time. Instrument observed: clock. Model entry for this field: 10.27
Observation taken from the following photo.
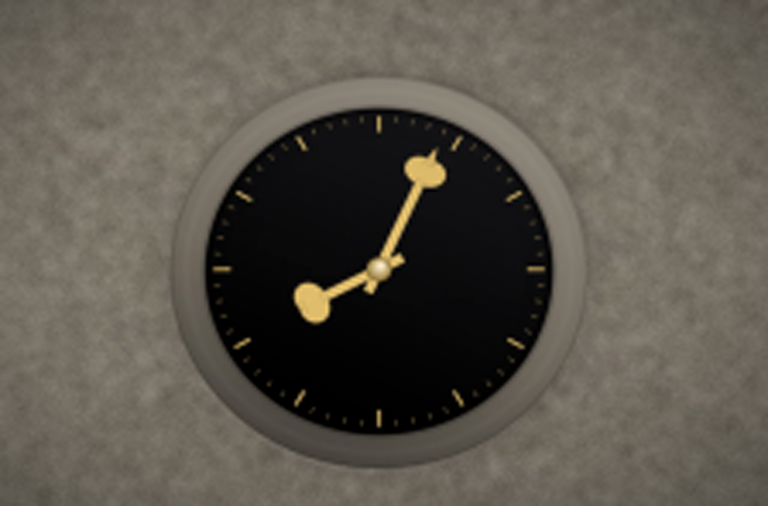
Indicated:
8.04
